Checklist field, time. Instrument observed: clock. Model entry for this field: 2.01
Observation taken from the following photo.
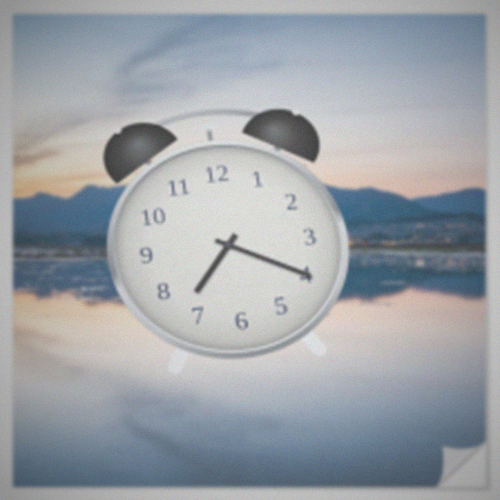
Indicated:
7.20
